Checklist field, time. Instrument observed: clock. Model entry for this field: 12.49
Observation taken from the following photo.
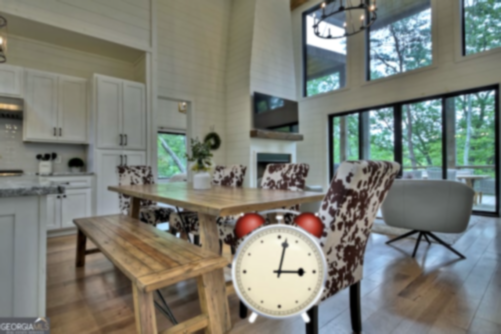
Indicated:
3.02
